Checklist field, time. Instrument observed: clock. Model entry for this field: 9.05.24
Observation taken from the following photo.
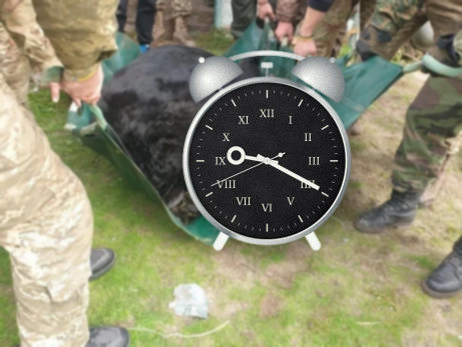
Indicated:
9.19.41
